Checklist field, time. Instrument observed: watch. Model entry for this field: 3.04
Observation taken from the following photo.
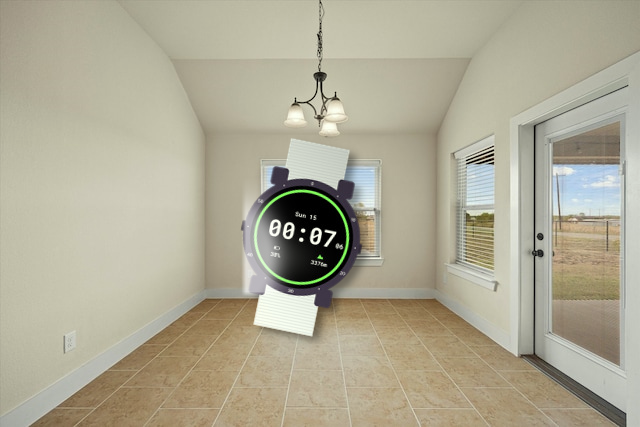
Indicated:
0.07
